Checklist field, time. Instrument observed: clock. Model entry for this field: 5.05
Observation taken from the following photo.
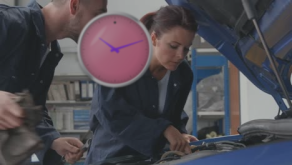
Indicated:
10.12
